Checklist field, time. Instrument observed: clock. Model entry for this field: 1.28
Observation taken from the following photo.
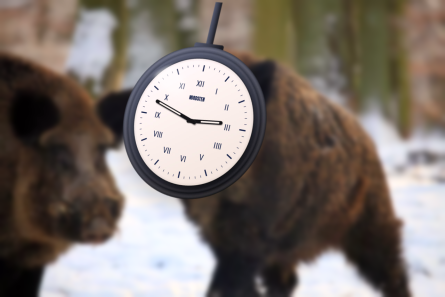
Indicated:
2.48
